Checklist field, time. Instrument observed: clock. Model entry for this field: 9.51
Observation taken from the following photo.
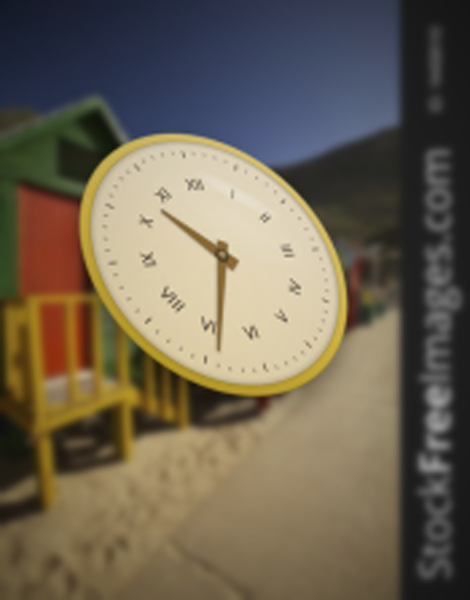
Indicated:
10.34
